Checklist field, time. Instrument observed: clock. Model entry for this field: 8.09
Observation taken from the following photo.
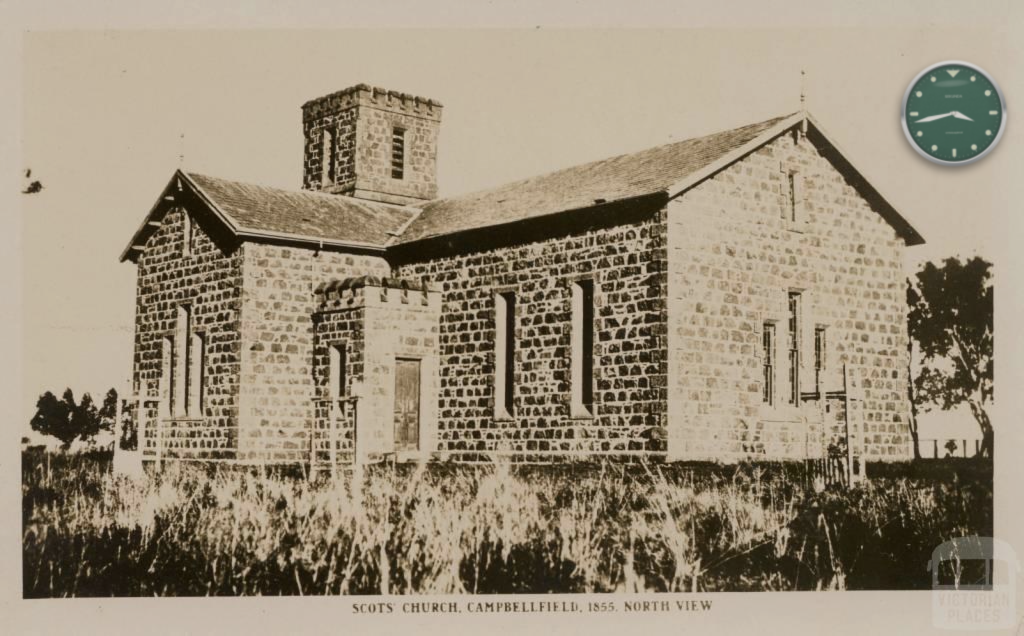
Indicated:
3.43
